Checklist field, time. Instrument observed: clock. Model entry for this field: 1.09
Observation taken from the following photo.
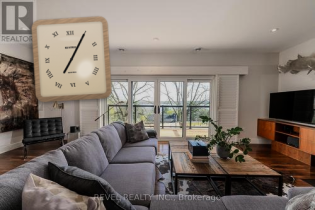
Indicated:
7.05
